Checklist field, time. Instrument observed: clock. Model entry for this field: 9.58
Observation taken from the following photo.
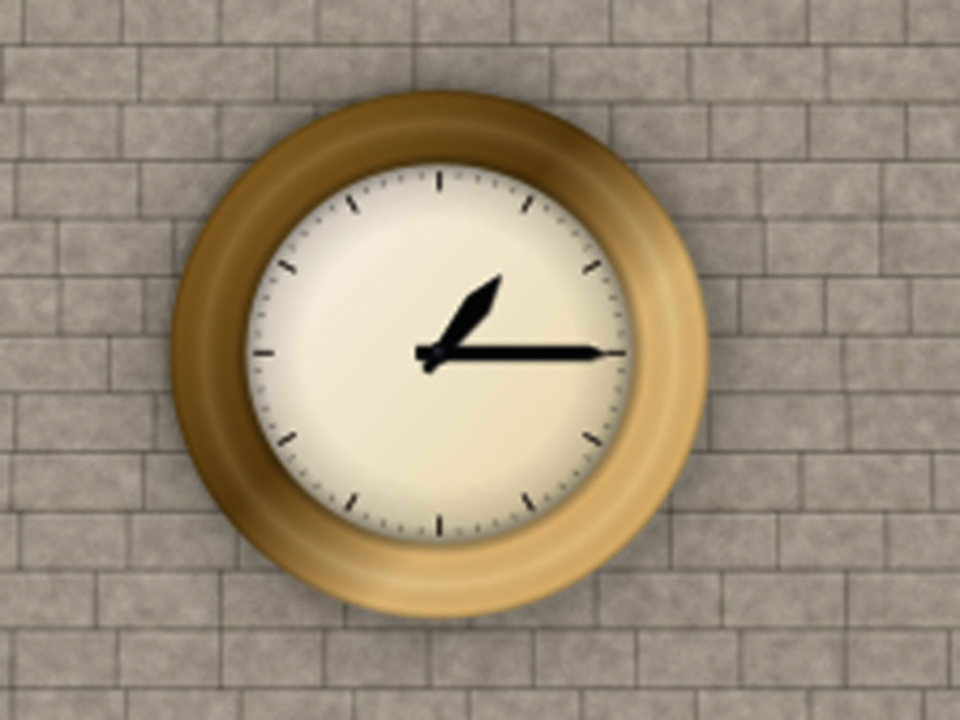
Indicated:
1.15
